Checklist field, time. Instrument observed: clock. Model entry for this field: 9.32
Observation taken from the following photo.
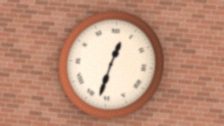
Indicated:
12.32
